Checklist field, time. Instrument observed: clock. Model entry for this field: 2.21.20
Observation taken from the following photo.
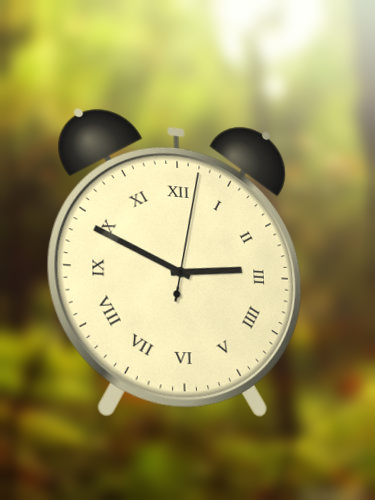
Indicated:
2.49.02
